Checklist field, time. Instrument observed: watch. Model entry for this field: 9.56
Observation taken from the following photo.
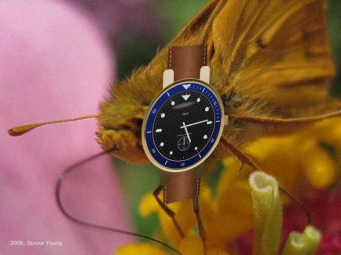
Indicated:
5.14
